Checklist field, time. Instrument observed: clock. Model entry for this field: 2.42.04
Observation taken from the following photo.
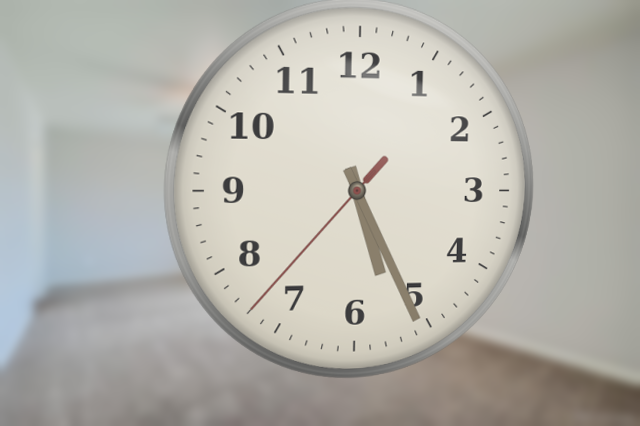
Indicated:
5.25.37
